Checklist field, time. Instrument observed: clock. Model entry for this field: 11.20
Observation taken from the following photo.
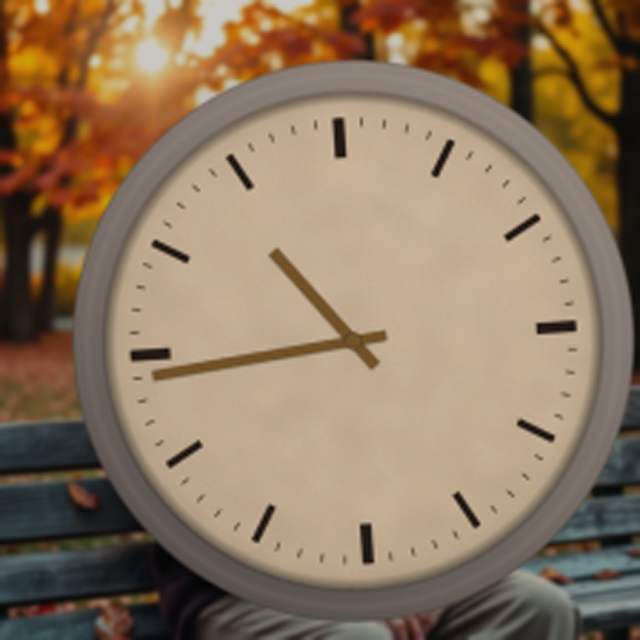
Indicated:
10.44
